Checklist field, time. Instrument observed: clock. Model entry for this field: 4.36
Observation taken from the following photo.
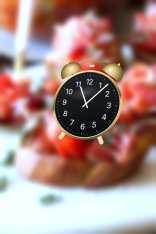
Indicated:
11.07
